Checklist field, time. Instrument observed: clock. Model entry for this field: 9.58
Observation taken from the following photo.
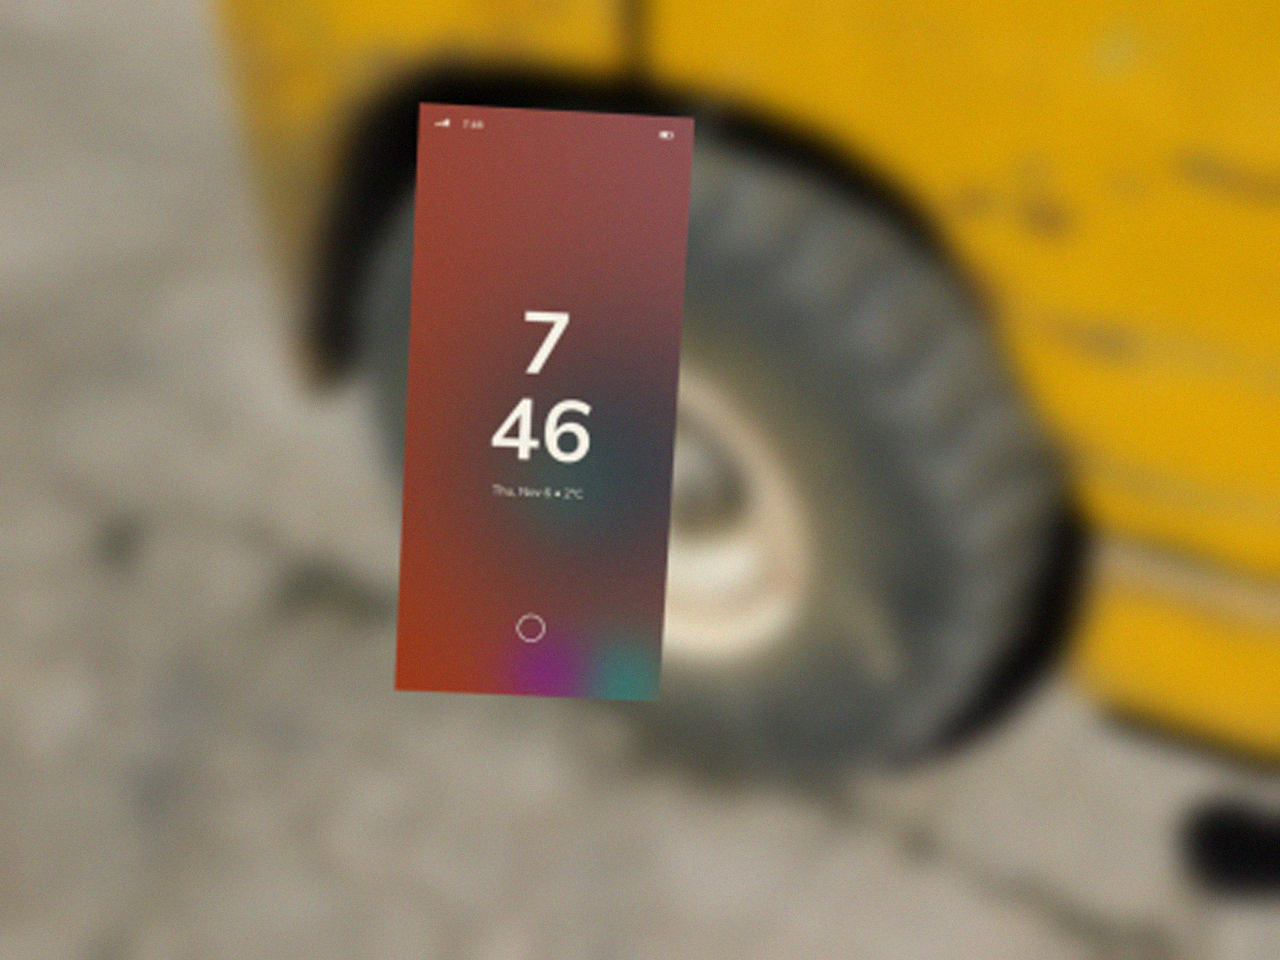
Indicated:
7.46
